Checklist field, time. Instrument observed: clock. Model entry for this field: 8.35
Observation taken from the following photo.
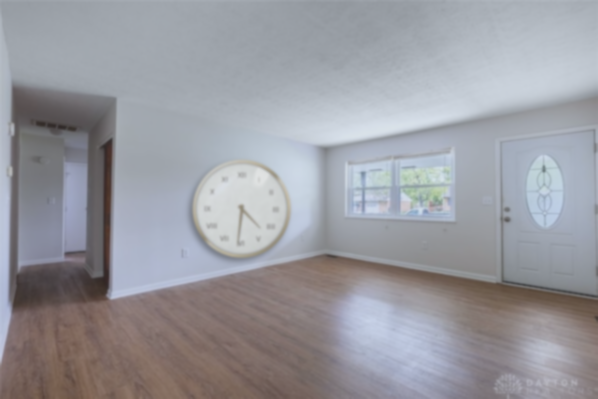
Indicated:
4.31
